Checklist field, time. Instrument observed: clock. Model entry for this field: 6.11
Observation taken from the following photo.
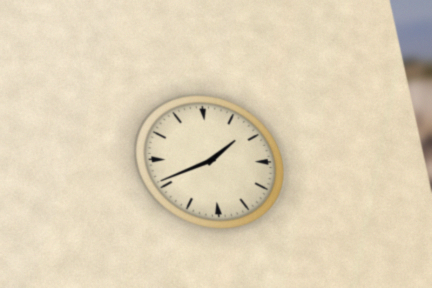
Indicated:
1.41
